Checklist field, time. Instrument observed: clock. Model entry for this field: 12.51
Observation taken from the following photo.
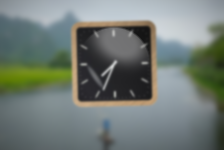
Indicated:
7.34
